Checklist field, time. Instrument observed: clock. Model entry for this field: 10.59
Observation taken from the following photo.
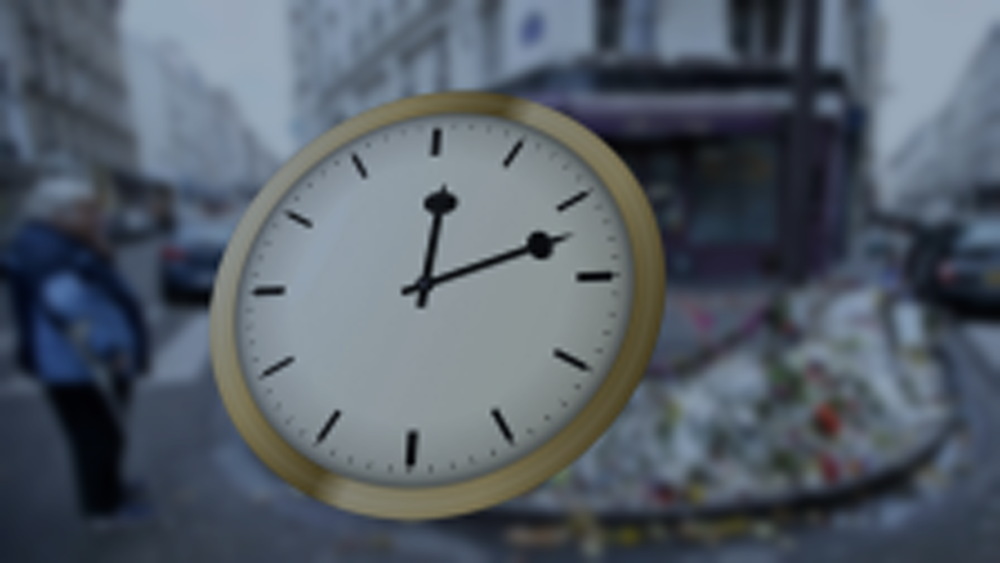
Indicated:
12.12
